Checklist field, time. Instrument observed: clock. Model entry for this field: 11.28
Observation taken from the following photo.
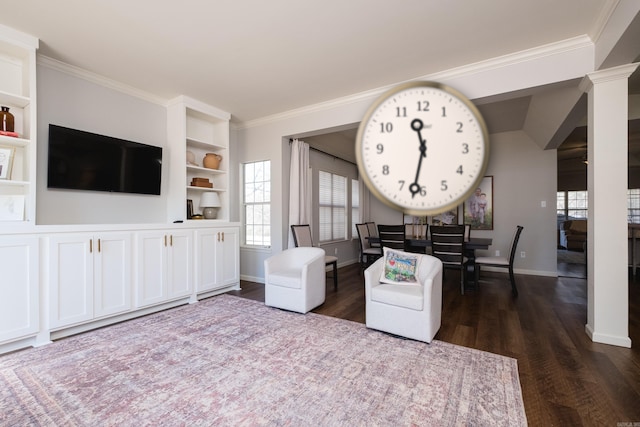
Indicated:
11.32
